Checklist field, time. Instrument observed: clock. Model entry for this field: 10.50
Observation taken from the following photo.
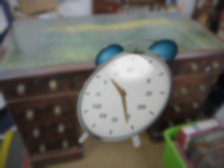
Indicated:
10.26
